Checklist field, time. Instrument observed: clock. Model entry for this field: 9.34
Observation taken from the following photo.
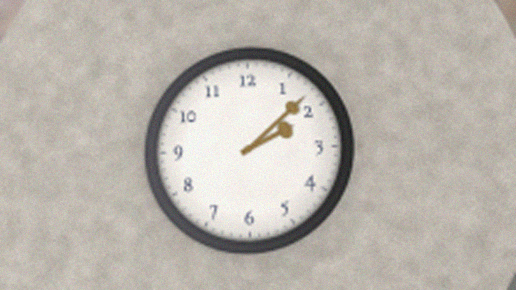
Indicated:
2.08
